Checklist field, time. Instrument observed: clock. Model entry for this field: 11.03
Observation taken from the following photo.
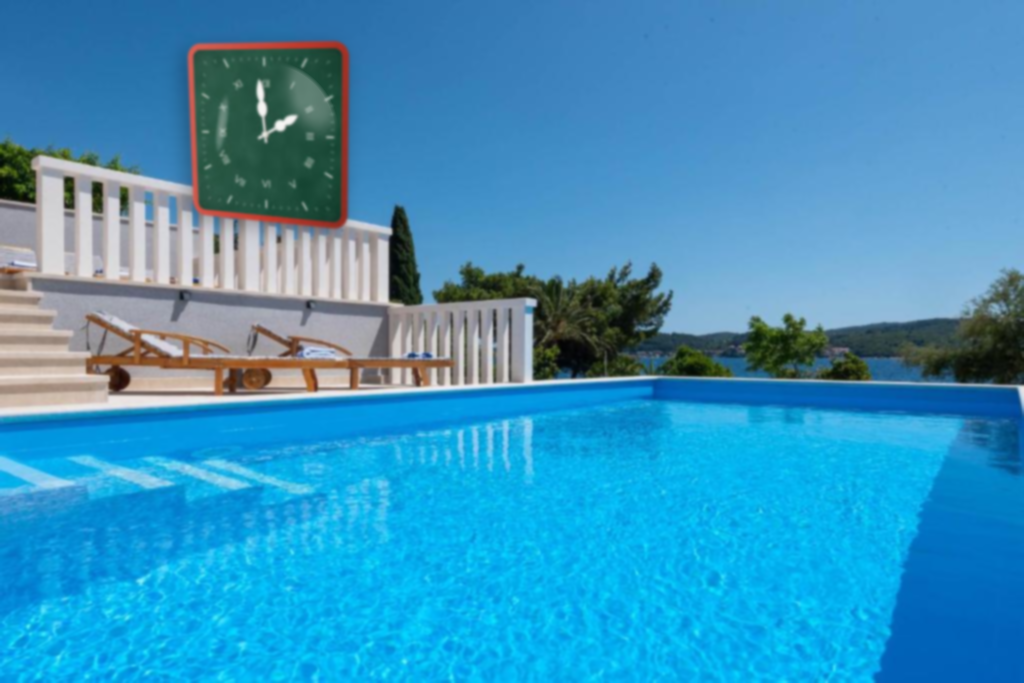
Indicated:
1.59
